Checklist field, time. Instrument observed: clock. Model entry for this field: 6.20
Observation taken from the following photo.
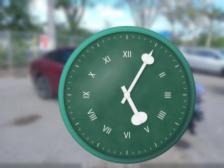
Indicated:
5.05
